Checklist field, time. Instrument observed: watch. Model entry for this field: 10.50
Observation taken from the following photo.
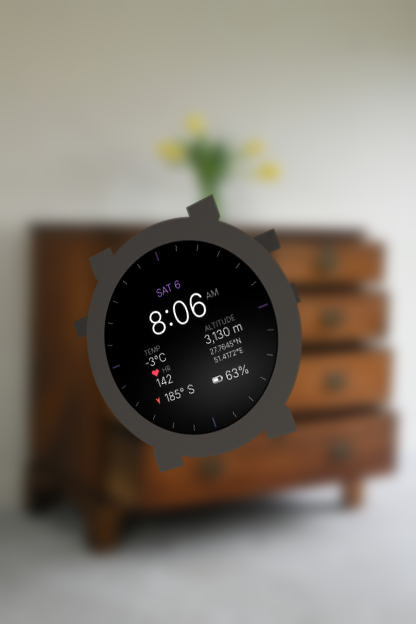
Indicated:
8.06
